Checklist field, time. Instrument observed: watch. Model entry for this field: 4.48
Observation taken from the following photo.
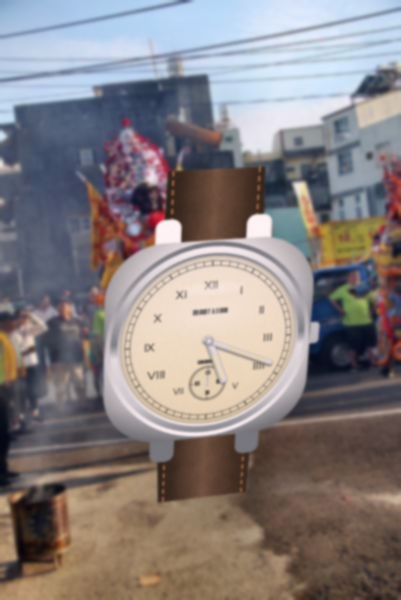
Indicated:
5.19
